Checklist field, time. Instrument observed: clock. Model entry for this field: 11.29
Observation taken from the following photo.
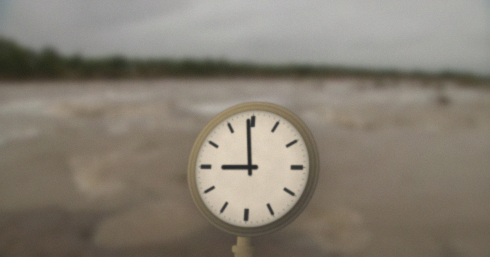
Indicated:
8.59
